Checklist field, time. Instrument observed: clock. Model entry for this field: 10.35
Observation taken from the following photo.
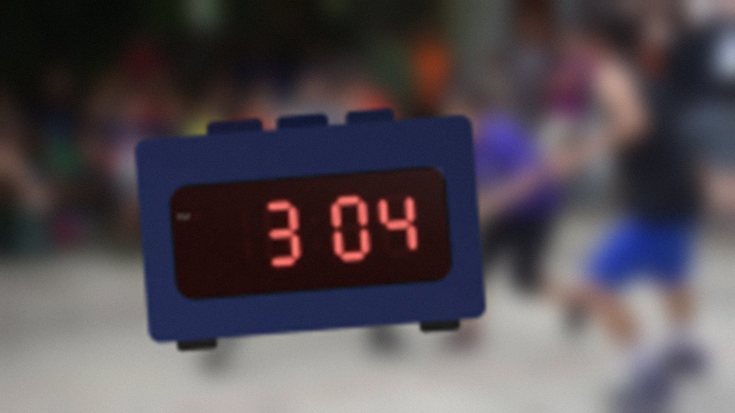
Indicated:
3.04
